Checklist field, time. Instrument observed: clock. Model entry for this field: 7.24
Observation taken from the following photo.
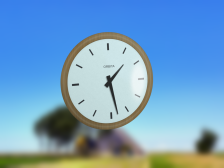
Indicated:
1.28
